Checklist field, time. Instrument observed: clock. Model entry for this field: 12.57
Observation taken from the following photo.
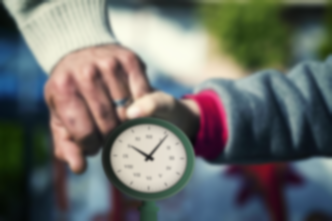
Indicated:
10.06
